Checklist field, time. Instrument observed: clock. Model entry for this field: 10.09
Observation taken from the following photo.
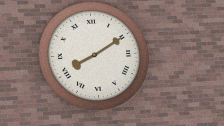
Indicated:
8.10
